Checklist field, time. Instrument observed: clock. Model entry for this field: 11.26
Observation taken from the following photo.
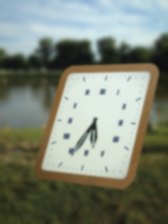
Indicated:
5.34
